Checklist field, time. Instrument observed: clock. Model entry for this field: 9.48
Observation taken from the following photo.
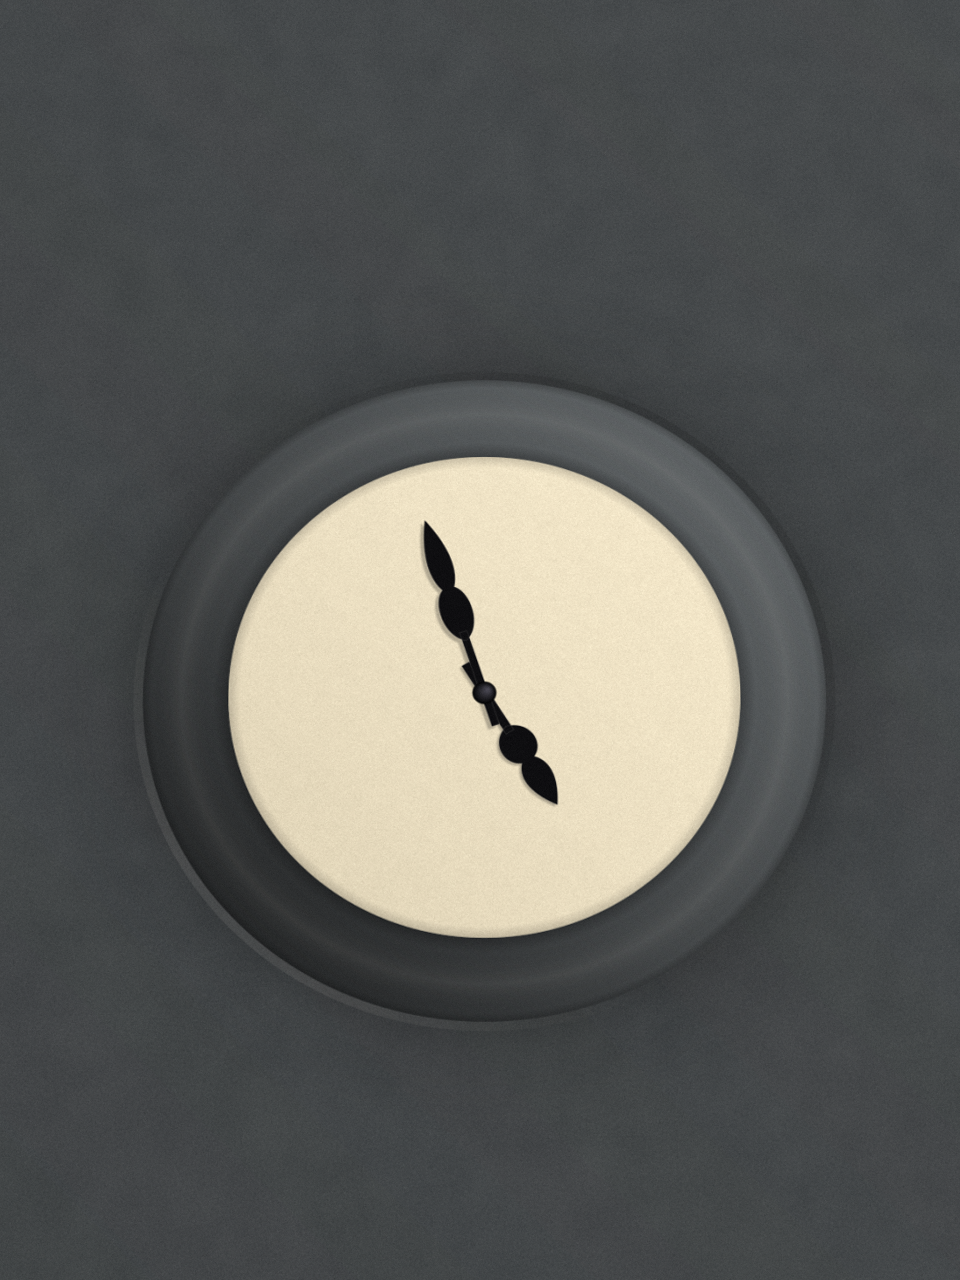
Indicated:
4.57
